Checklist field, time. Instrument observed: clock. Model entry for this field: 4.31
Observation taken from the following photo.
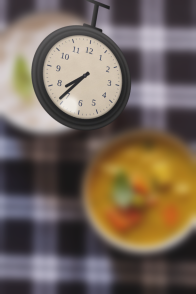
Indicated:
7.36
